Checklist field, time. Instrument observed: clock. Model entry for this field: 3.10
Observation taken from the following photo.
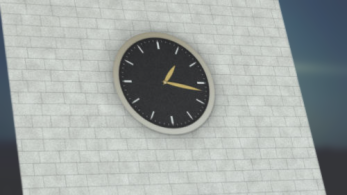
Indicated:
1.17
